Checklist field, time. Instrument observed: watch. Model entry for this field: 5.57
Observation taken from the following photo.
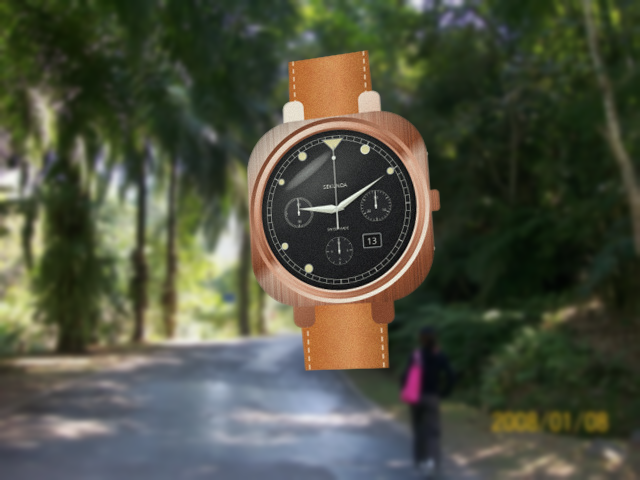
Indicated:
9.10
